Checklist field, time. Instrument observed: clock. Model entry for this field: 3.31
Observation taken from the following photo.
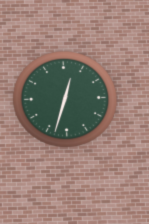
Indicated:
12.33
